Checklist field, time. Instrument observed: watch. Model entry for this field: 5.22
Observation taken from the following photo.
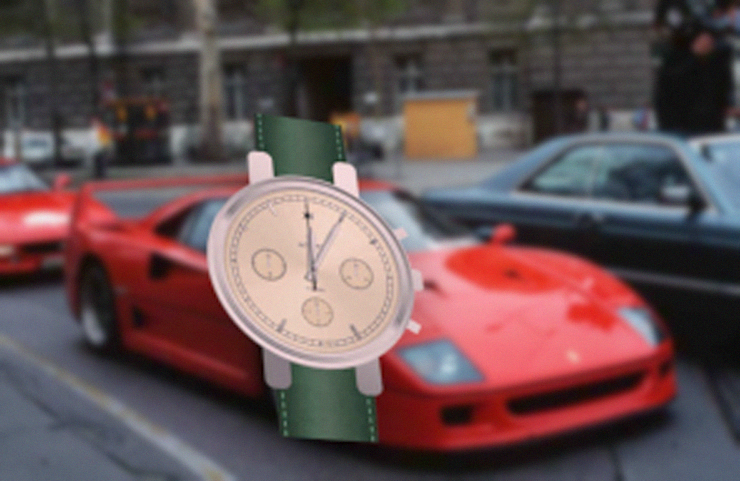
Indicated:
12.05
